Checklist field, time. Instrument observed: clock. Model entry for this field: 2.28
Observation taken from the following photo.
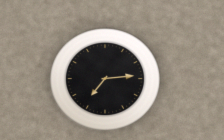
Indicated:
7.14
